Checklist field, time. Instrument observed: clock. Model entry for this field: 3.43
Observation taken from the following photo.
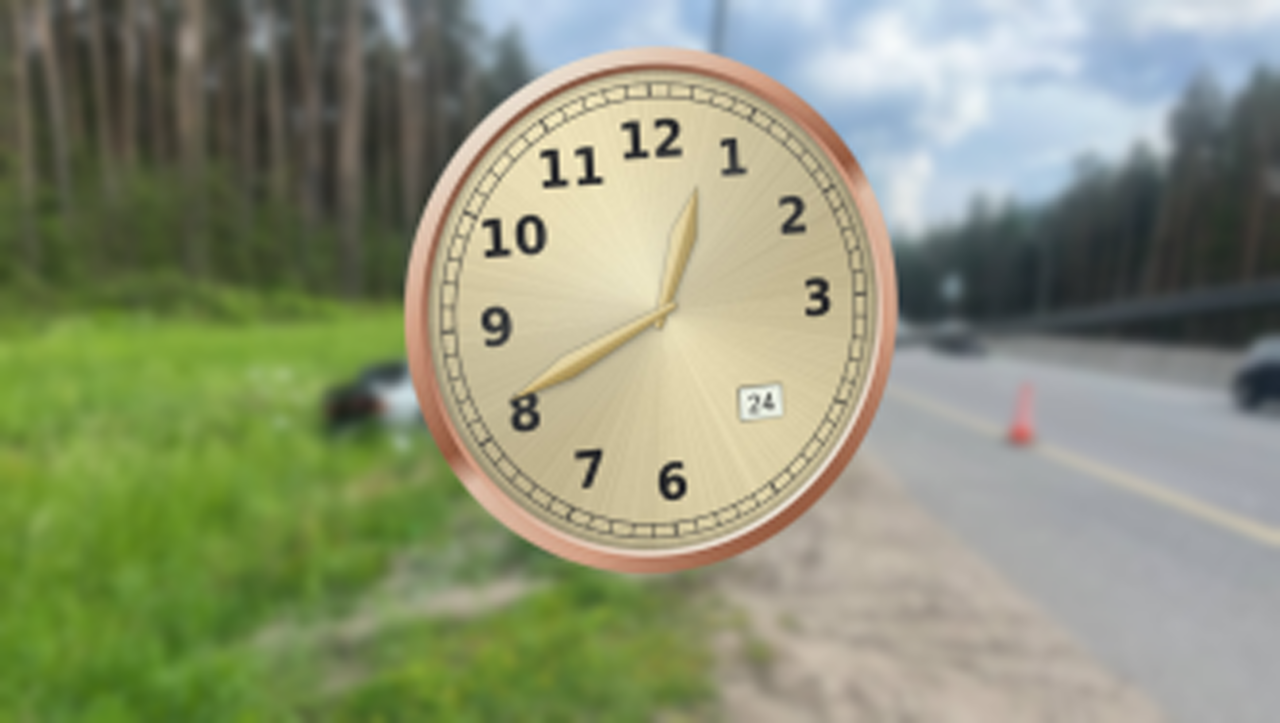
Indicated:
12.41
